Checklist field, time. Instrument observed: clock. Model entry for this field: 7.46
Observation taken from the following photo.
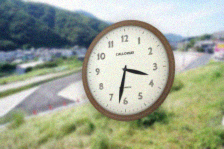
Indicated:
3.32
